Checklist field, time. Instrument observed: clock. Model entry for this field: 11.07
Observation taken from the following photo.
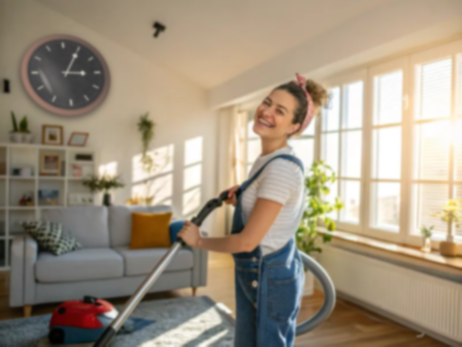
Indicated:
3.05
